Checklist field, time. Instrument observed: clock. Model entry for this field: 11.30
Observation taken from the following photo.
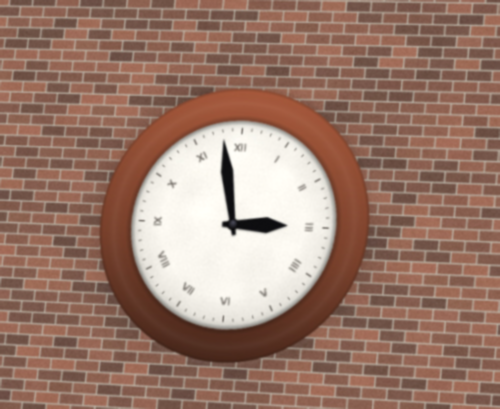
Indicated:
2.58
